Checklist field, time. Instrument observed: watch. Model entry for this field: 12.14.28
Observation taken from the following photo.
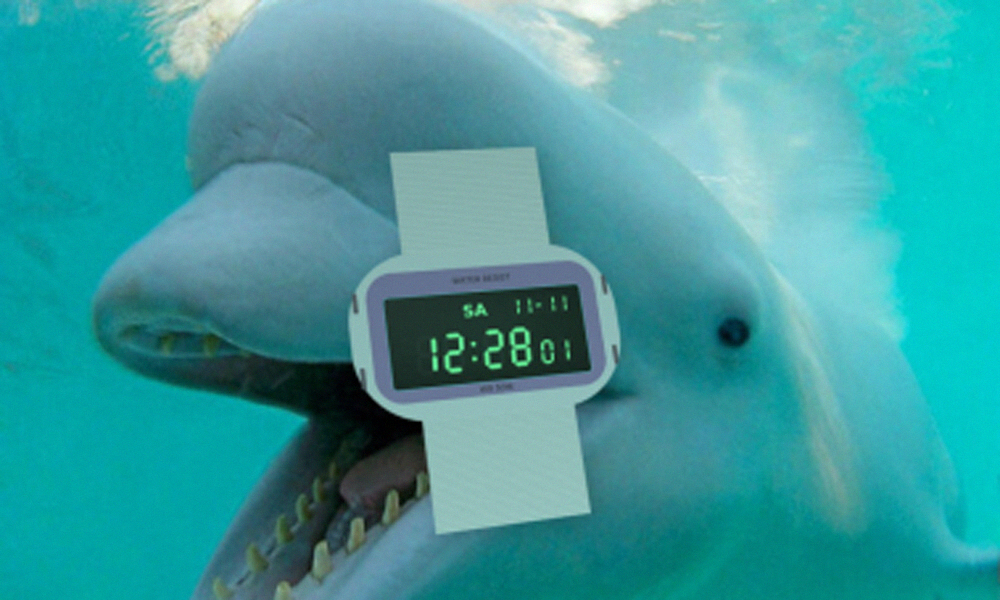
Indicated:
12.28.01
